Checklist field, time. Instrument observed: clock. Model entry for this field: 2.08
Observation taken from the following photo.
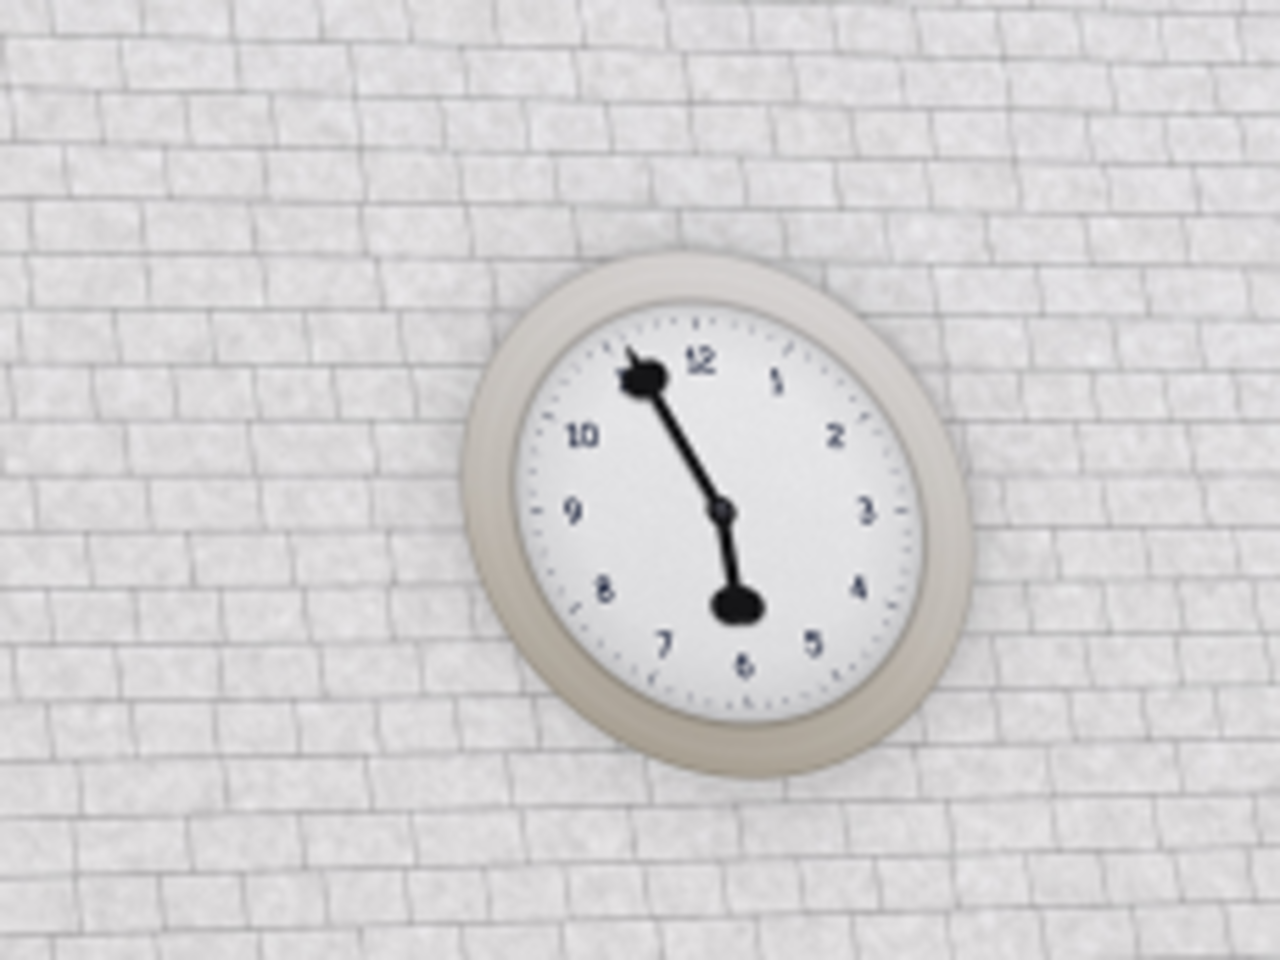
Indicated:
5.56
